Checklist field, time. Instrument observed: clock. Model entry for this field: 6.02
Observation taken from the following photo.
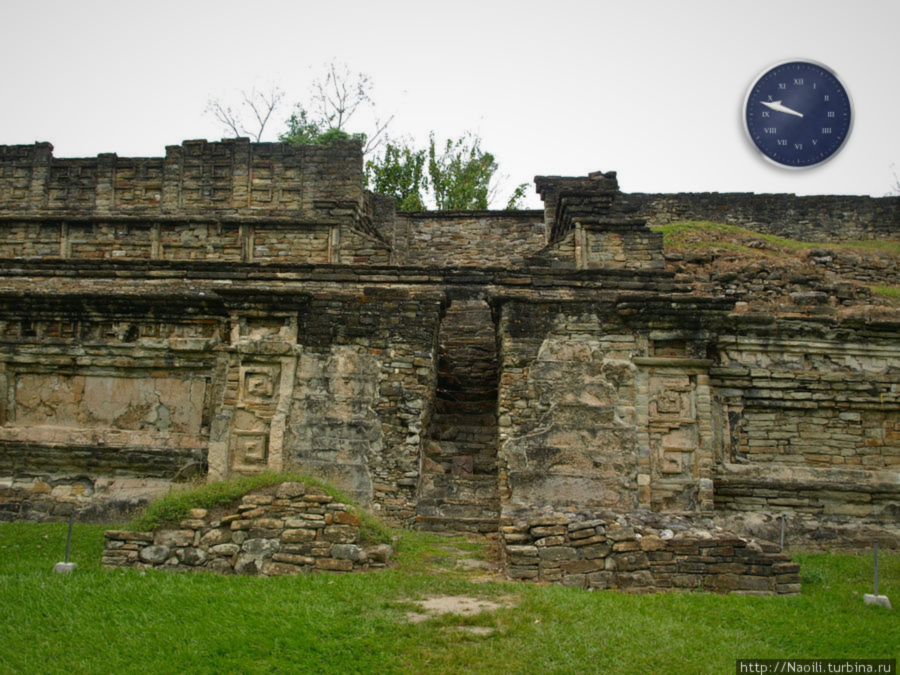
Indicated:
9.48
